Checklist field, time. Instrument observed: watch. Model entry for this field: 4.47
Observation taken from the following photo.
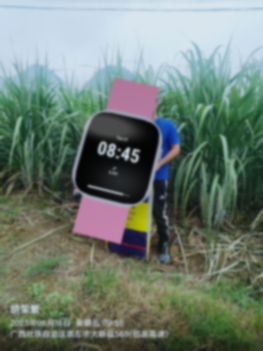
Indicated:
8.45
